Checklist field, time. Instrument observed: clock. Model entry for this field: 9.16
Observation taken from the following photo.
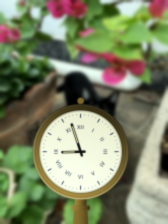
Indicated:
8.57
